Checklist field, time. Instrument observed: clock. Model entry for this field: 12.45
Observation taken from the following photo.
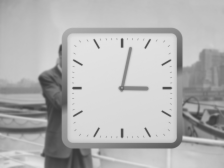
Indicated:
3.02
